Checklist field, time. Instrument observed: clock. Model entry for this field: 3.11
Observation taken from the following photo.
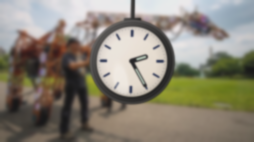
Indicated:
2.25
